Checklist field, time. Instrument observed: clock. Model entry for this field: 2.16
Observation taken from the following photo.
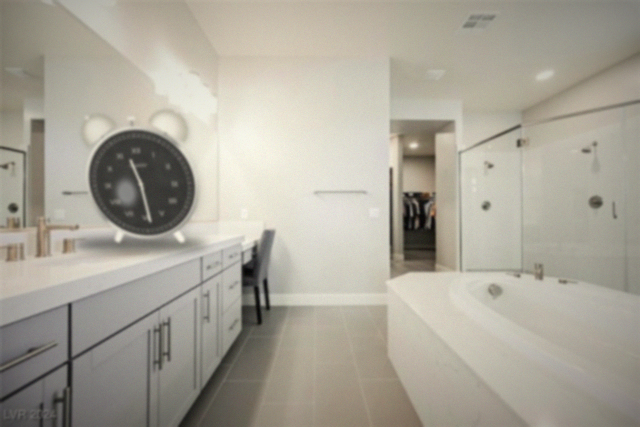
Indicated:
11.29
